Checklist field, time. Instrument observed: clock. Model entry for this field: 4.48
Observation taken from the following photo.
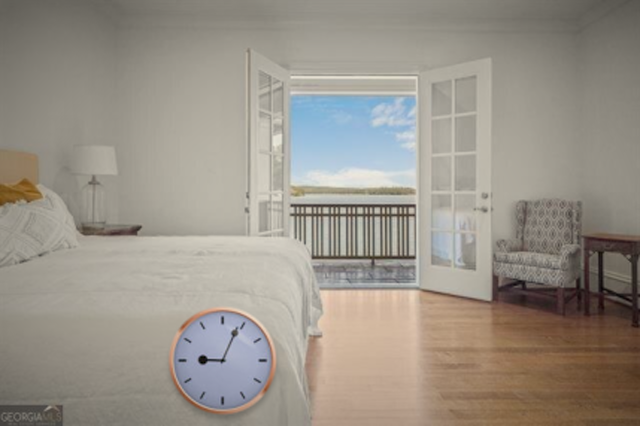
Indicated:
9.04
